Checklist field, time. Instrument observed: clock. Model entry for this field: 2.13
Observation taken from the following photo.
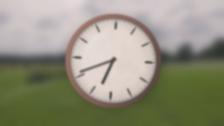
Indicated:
6.41
